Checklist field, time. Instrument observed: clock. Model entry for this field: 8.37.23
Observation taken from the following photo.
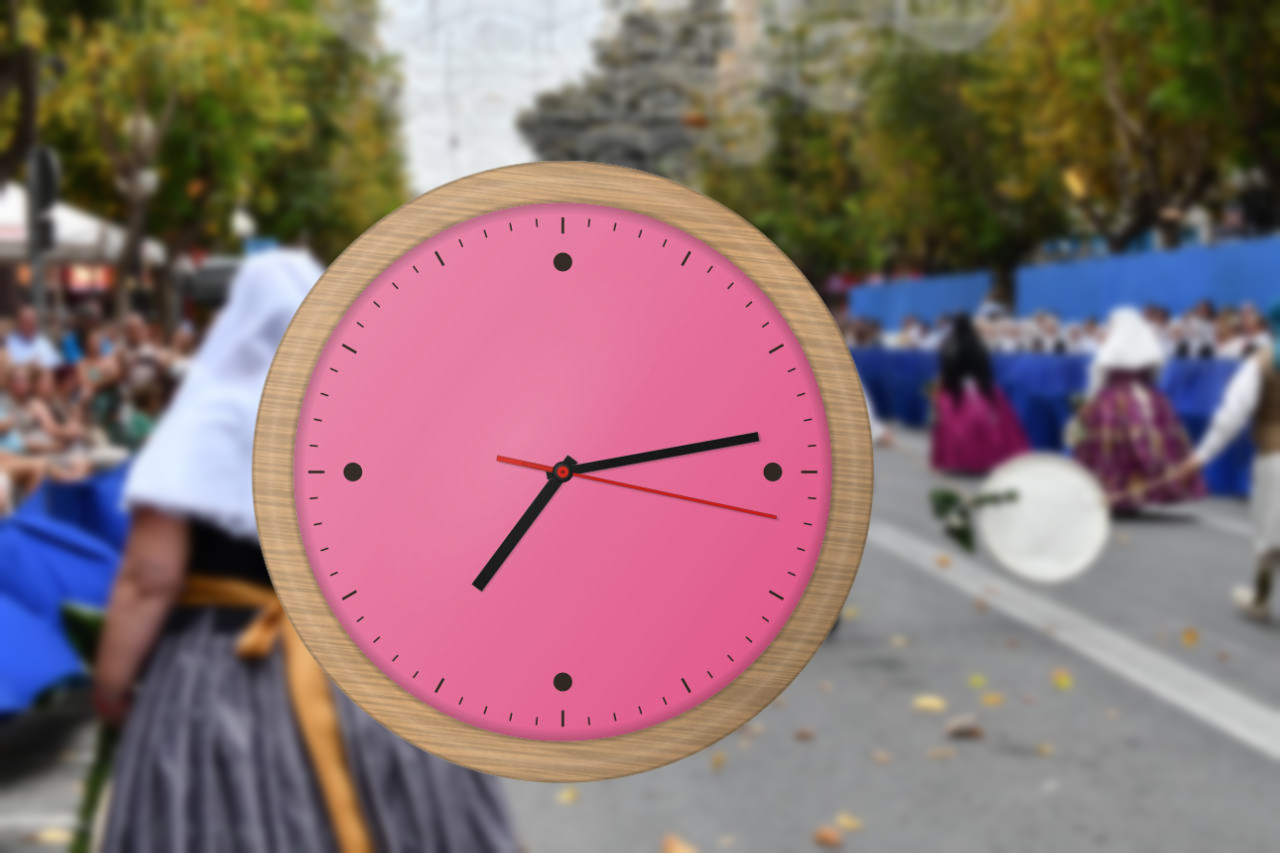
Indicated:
7.13.17
